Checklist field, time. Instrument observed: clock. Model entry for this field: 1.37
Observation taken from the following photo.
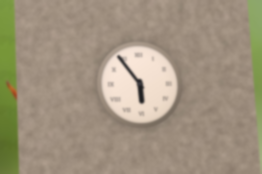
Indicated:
5.54
